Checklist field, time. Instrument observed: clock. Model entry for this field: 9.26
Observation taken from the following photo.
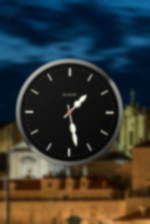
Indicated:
1.28
